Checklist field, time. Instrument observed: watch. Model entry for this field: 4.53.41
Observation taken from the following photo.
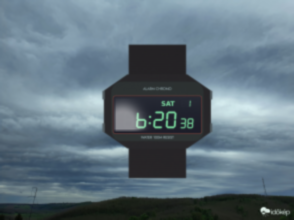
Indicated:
6.20.38
